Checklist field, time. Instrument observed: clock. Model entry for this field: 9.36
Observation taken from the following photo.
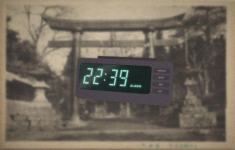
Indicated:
22.39
